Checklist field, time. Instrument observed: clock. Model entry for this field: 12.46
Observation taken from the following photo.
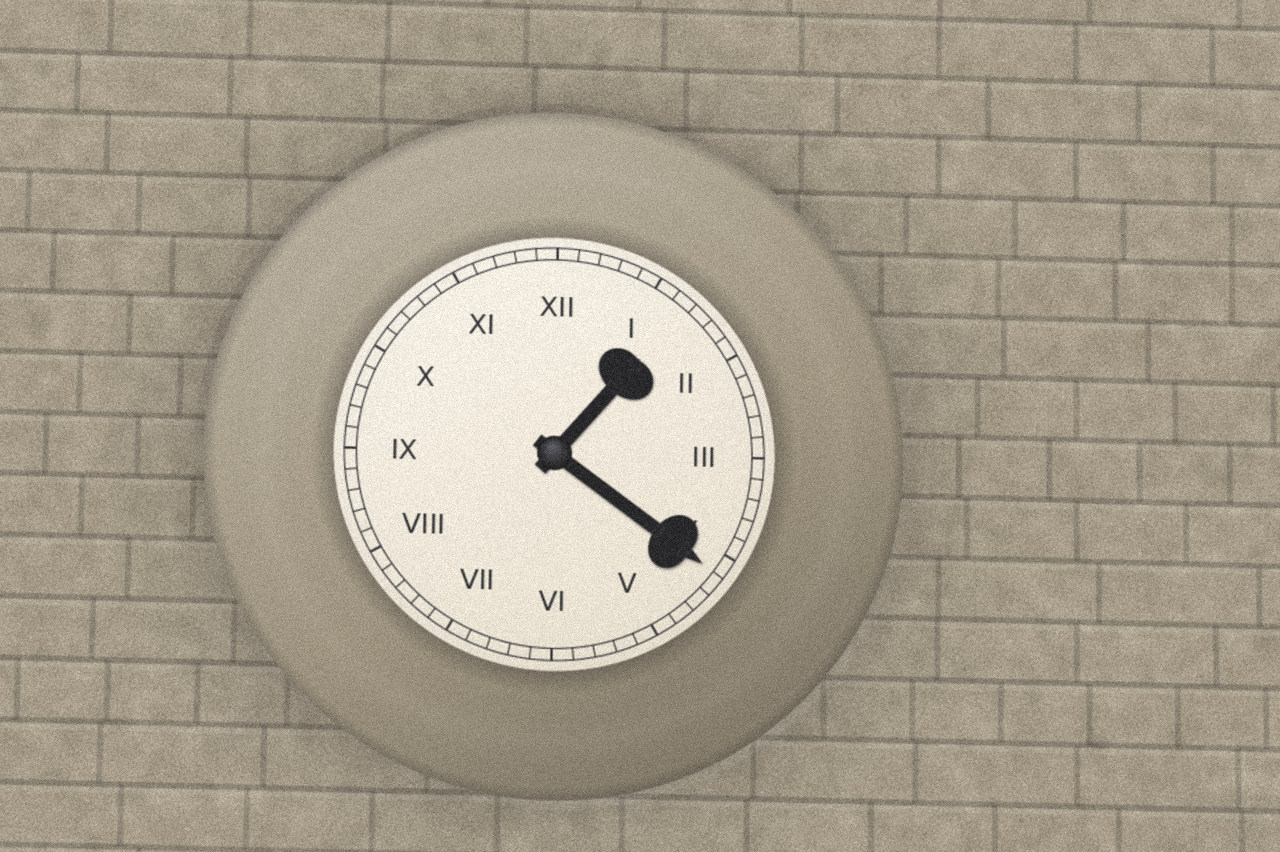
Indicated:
1.21
